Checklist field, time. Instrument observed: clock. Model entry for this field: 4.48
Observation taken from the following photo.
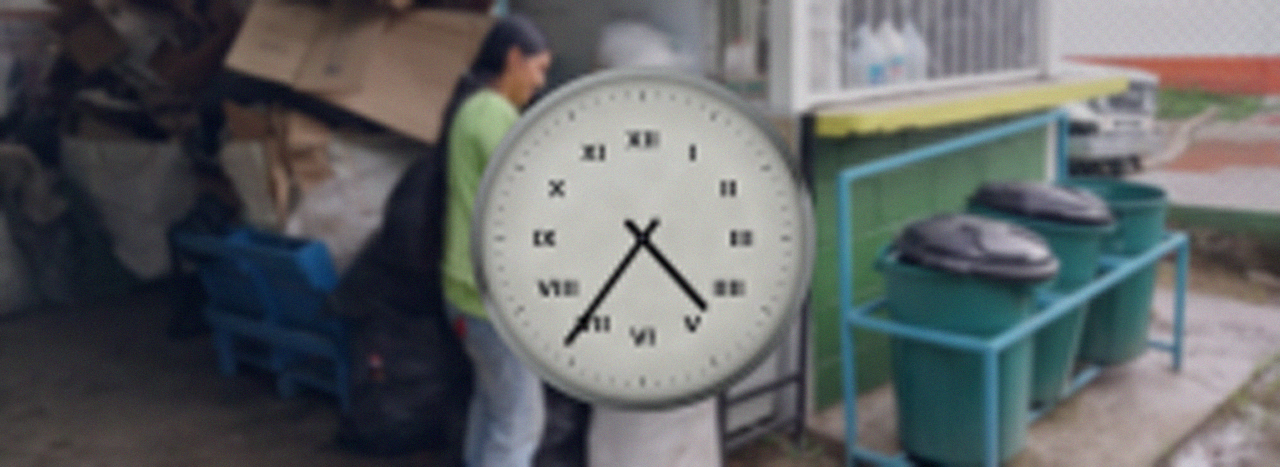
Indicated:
4.36
